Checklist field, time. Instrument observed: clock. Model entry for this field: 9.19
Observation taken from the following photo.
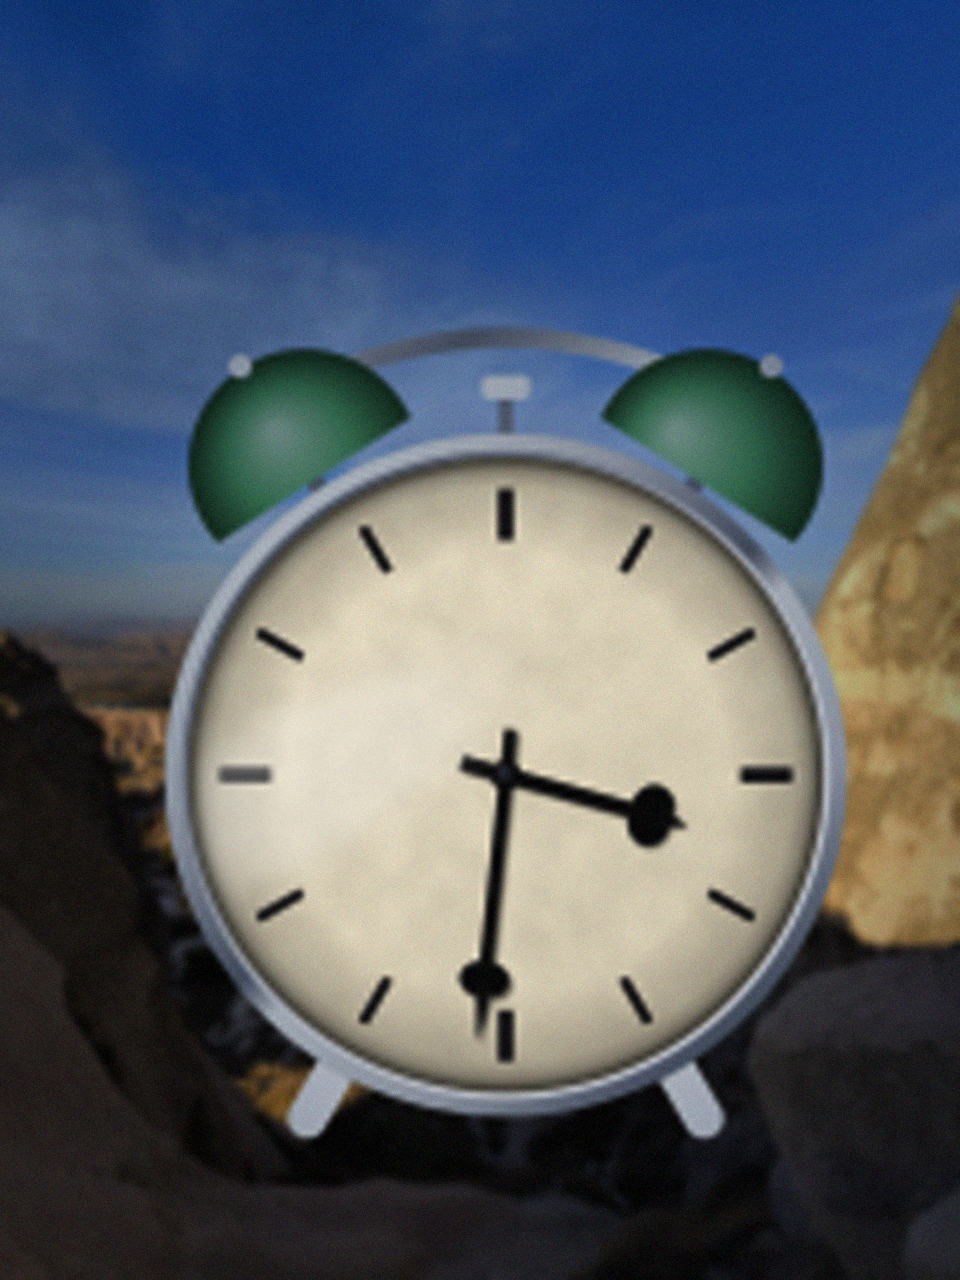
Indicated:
3.31
